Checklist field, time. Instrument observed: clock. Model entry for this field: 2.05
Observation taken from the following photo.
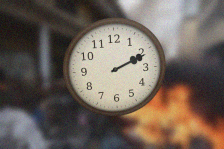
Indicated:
2.11
